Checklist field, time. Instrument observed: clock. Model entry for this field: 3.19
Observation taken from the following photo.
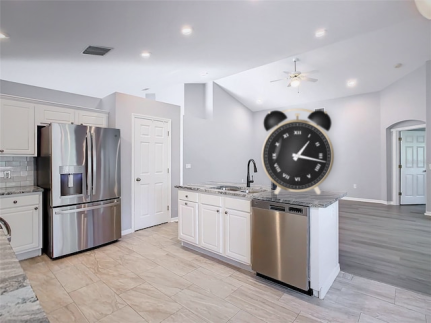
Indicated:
1.17
